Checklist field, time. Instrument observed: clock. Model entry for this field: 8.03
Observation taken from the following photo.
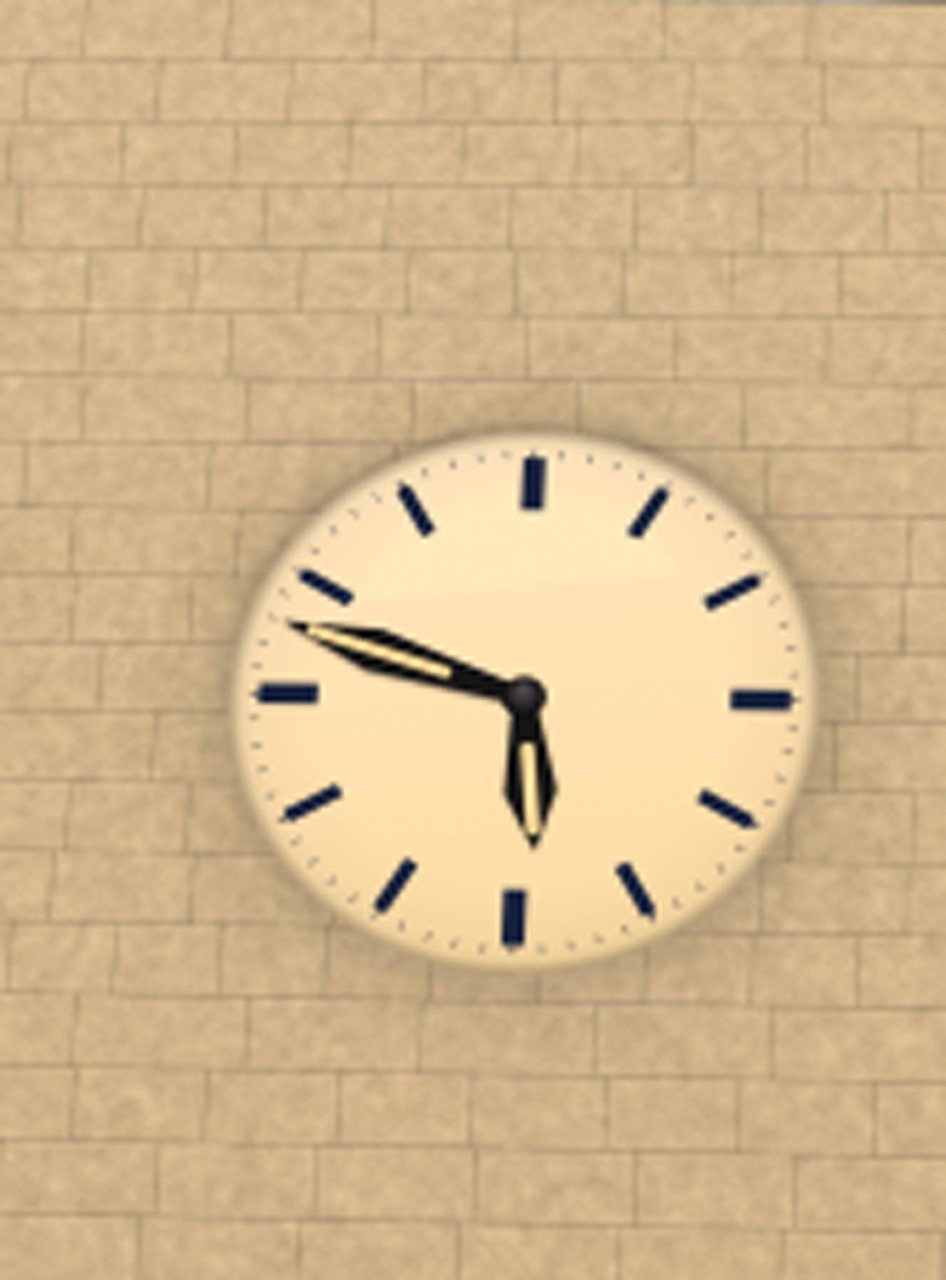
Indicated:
5.48
